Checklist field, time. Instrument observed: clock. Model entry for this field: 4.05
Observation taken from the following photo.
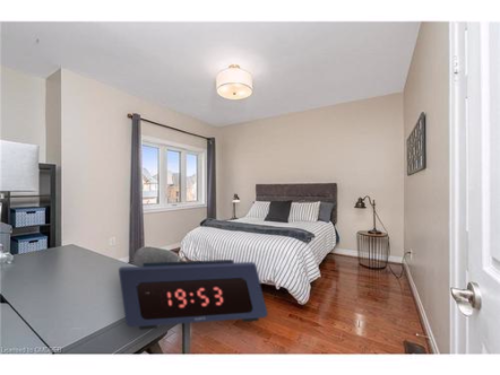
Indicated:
19.53
